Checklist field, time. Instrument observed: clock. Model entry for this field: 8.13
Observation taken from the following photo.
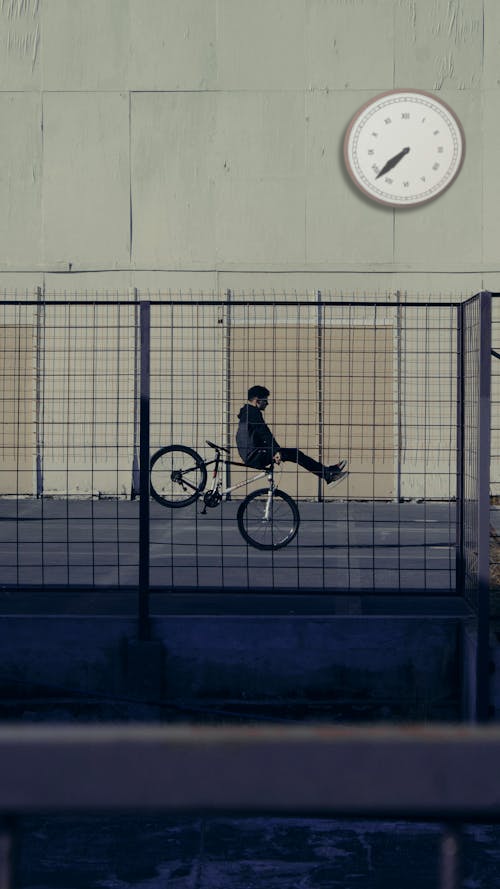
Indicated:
7.38
